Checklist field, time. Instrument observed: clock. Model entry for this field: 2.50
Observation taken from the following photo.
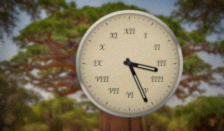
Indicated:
3.26
